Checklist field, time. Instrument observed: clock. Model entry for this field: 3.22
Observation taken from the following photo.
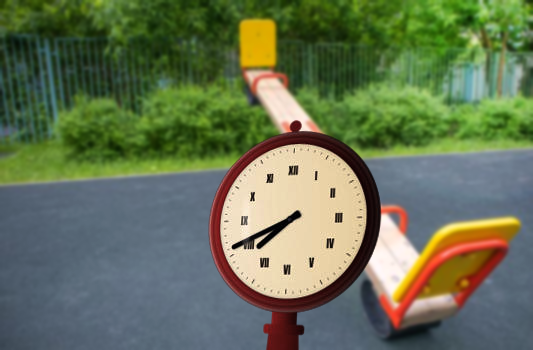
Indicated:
7.41
